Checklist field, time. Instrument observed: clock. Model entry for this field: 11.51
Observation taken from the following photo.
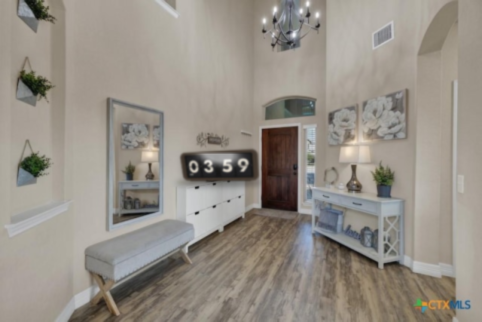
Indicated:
3.59
